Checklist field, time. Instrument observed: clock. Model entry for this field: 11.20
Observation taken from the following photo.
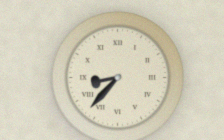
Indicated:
8.37
